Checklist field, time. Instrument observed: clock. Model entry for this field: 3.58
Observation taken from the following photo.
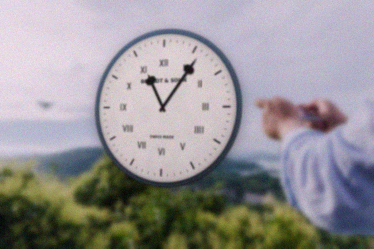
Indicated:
11.06
